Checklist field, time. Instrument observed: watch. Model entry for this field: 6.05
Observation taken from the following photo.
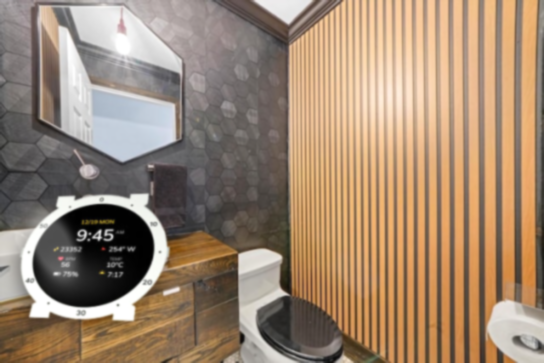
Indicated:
9.45
